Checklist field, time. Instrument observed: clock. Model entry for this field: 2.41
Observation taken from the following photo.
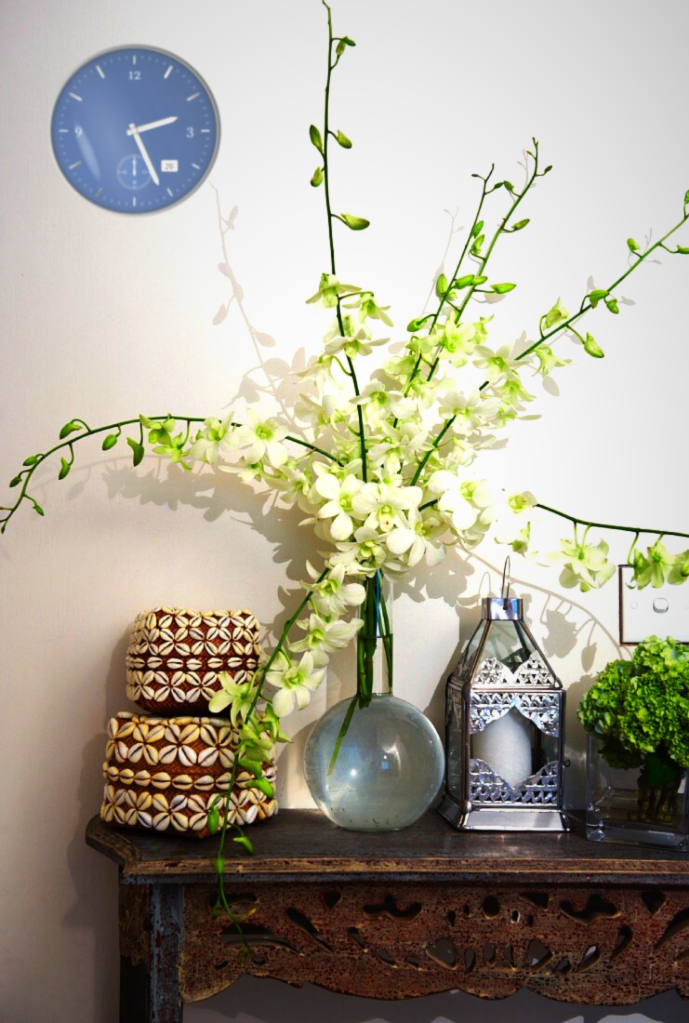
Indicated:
2.26
